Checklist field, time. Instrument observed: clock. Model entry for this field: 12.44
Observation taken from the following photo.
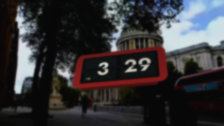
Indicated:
3.29
